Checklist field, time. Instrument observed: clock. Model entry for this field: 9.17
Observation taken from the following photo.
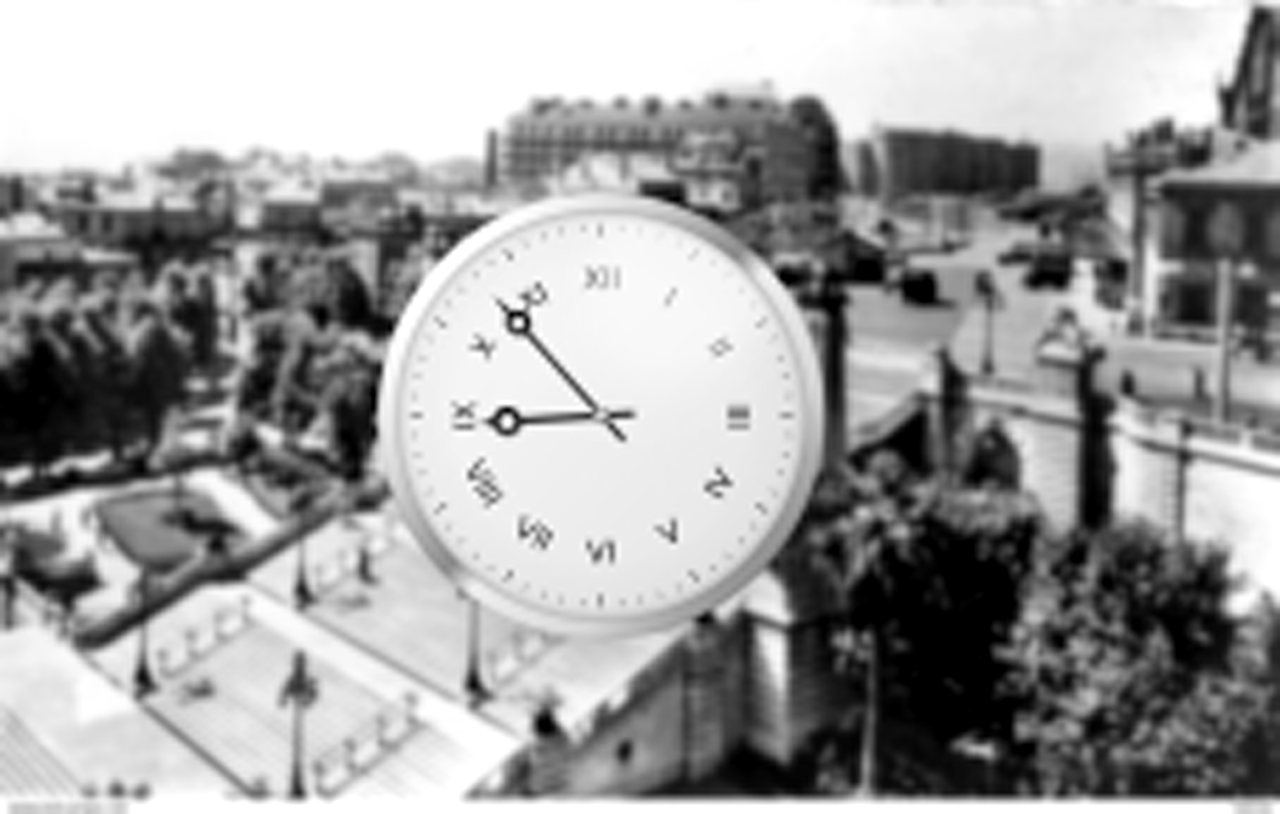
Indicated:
8.53
